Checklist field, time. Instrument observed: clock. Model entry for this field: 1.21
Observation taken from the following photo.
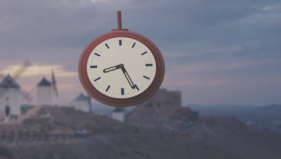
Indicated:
8.26
